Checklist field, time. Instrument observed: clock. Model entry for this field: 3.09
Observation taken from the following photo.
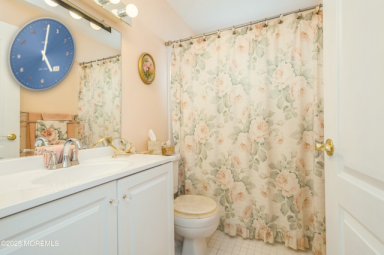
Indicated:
5.01
